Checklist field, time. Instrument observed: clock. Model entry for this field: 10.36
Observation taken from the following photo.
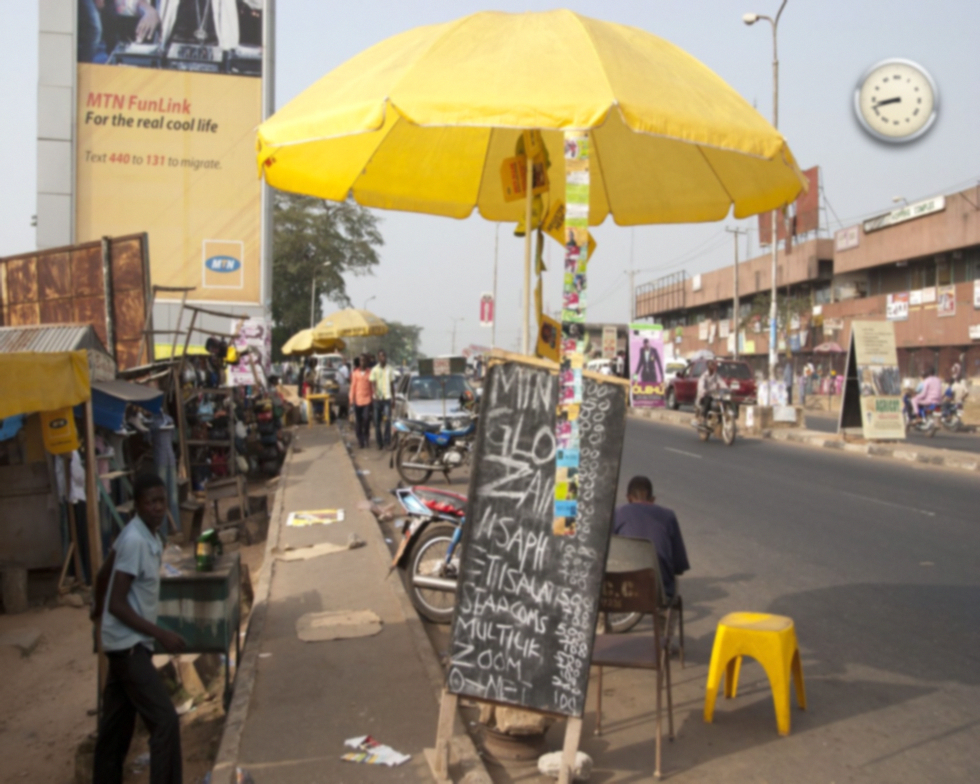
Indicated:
8.42
